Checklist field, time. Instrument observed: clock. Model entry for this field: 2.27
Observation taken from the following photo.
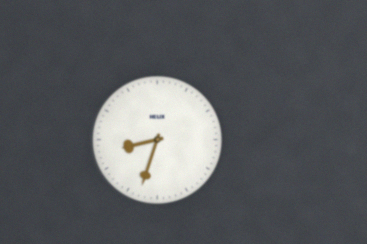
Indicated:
8.33
